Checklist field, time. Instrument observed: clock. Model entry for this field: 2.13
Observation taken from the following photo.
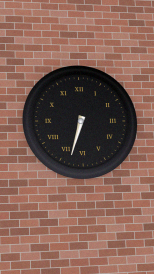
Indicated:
6.33
